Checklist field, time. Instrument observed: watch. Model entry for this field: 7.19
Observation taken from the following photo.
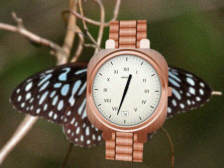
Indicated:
12.33
